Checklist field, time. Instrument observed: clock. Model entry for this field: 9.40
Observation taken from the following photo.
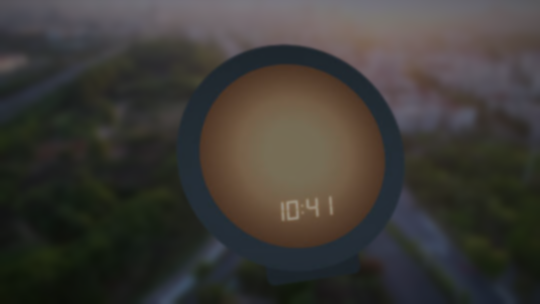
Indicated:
10.41
